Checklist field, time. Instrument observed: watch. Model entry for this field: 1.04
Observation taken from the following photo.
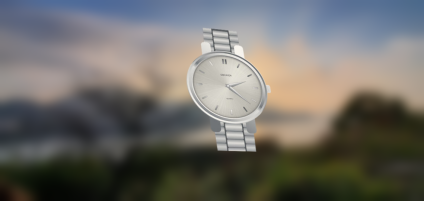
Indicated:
2.22
